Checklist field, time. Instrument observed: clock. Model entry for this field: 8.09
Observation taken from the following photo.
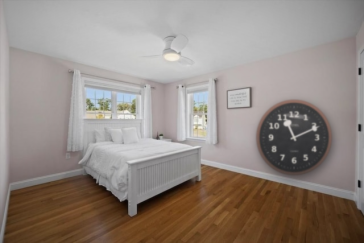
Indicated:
11.11
